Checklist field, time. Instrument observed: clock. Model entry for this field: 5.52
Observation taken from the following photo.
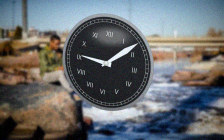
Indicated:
9.08
